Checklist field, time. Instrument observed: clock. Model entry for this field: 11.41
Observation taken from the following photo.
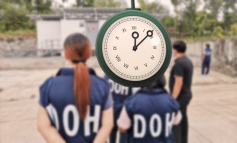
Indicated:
12.08
